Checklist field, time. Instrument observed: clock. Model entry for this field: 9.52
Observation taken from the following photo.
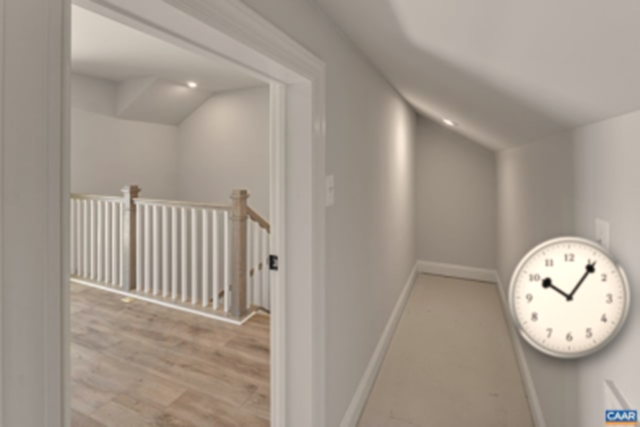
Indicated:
10.06
